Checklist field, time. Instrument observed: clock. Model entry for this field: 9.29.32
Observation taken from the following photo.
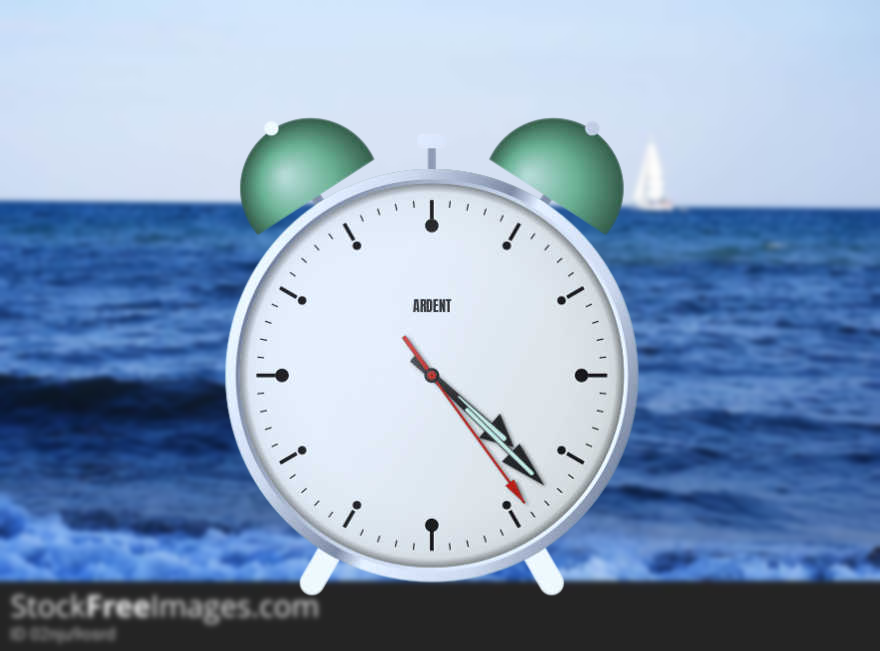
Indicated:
4.22.24
